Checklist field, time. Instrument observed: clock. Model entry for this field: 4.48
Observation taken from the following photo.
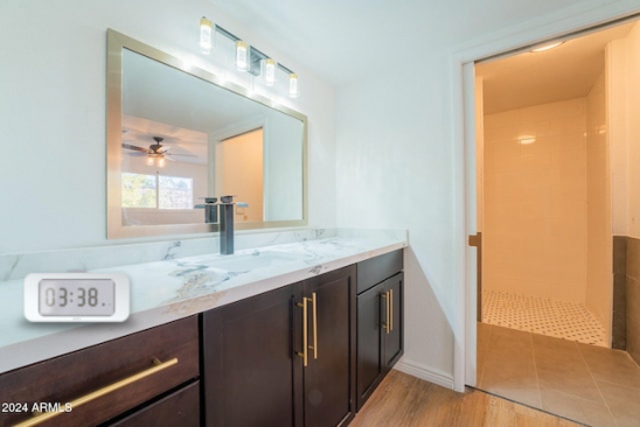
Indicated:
3.38
